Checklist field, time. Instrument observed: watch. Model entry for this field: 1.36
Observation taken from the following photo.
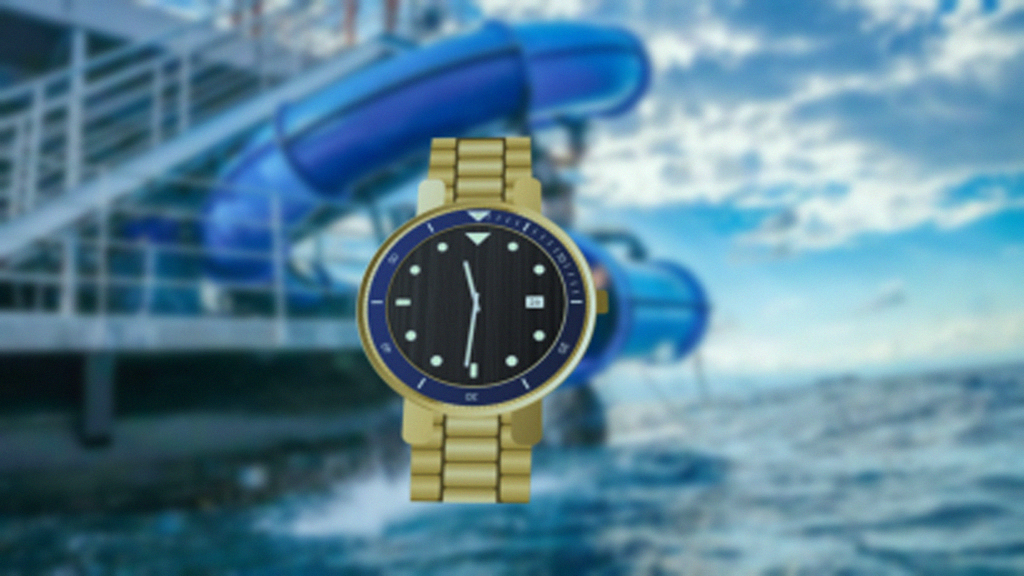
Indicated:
11.31
